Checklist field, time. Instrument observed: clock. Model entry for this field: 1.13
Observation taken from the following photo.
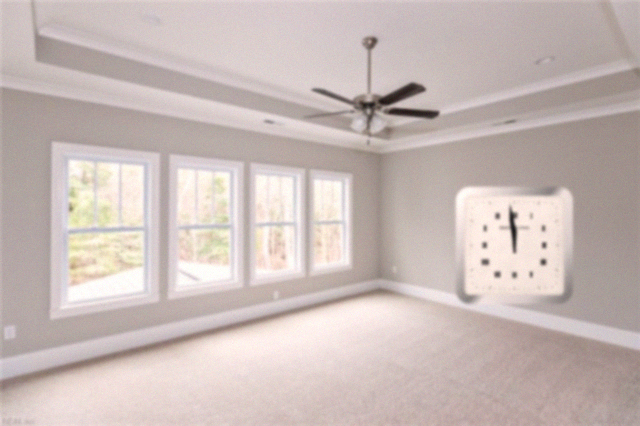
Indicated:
11.59
